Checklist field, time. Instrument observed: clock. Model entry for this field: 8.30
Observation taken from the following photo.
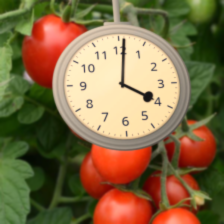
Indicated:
4.01
